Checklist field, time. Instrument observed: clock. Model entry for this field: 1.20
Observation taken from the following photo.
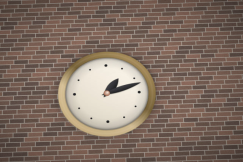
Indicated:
1.12
